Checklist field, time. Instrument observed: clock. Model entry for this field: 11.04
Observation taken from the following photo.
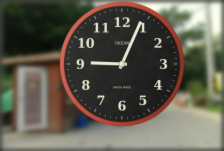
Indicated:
9.04
